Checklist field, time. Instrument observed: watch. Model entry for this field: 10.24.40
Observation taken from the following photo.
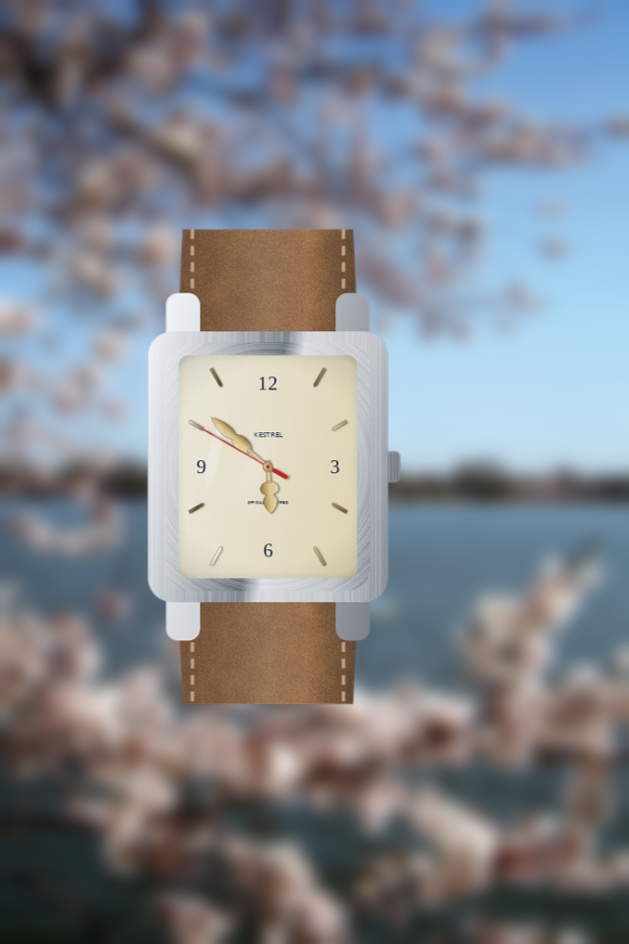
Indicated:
5.51.50
